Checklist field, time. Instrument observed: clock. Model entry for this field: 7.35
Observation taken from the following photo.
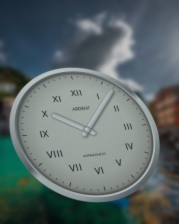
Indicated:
10.07
